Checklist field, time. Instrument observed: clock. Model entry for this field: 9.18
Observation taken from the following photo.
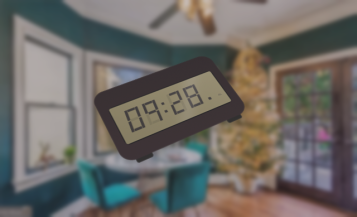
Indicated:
9.28
